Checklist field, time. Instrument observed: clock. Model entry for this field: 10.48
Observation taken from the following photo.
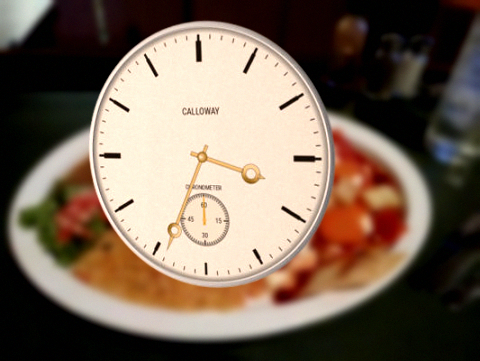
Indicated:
3.34
